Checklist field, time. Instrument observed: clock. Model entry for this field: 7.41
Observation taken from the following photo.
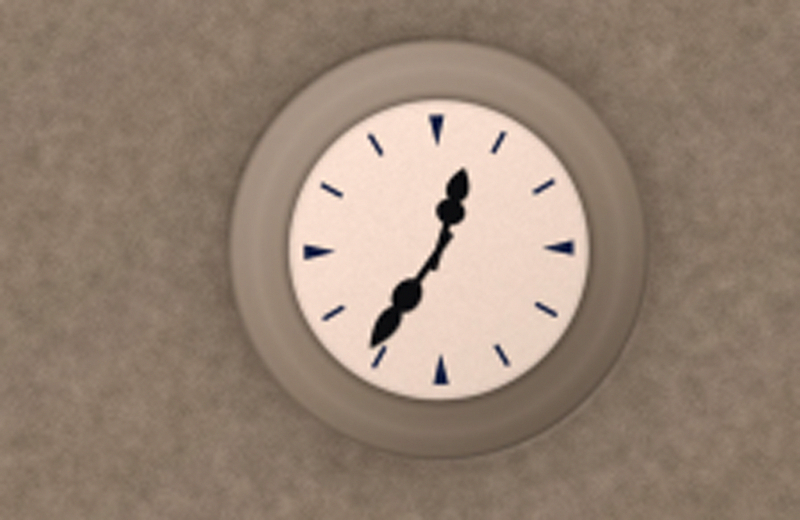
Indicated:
12.36
